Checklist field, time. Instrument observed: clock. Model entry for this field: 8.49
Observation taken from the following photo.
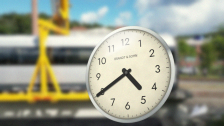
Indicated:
4.40
